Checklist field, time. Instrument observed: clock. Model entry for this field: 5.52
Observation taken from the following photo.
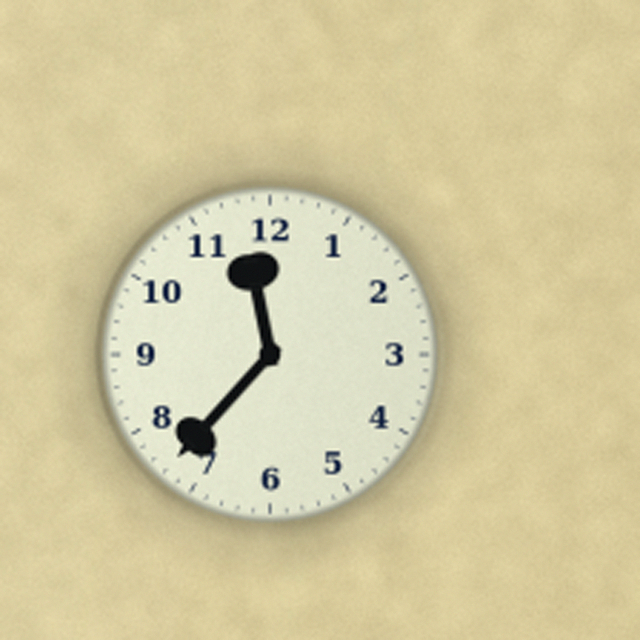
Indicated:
11.37
